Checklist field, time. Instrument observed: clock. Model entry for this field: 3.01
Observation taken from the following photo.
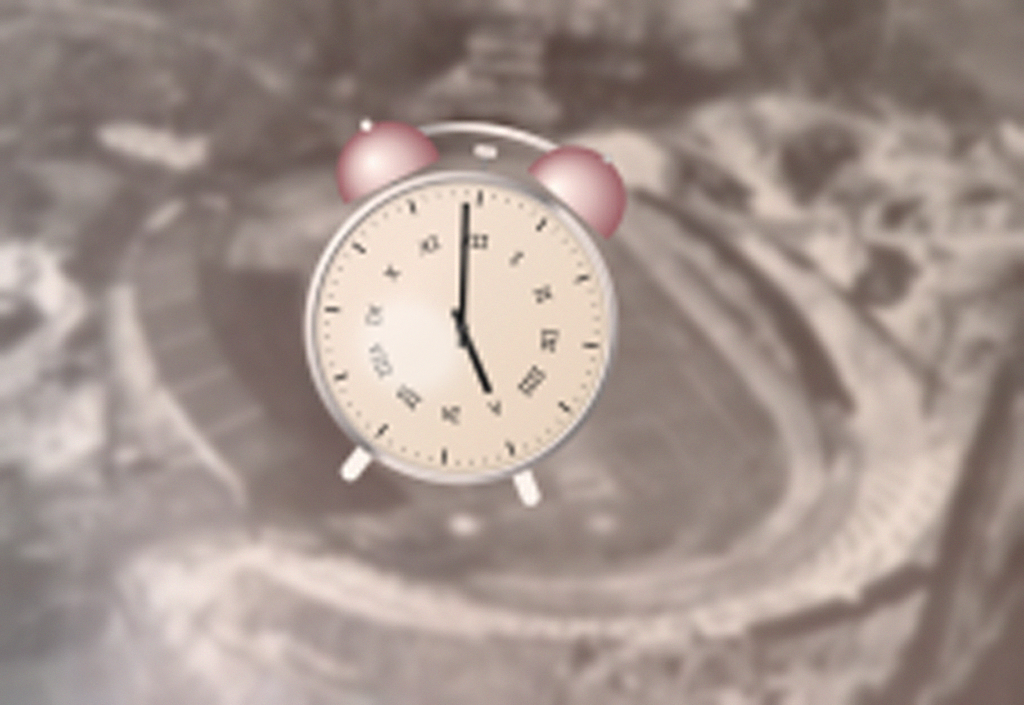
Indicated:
4.59
